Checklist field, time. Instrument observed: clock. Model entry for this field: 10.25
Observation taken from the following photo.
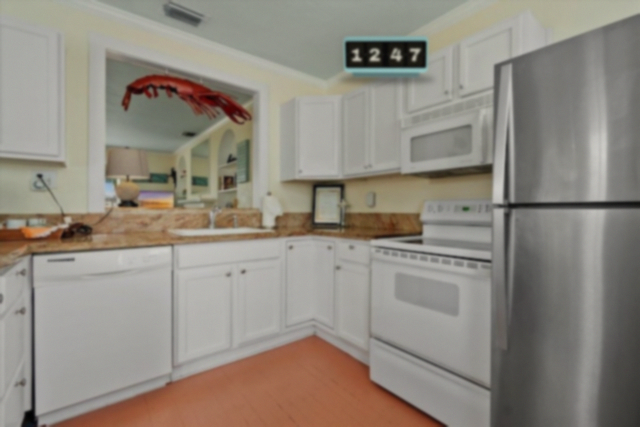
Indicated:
12.47
